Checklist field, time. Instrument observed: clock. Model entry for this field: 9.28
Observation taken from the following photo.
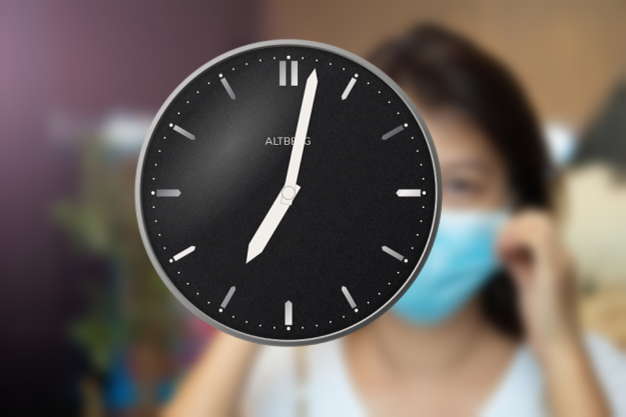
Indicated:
7.02
